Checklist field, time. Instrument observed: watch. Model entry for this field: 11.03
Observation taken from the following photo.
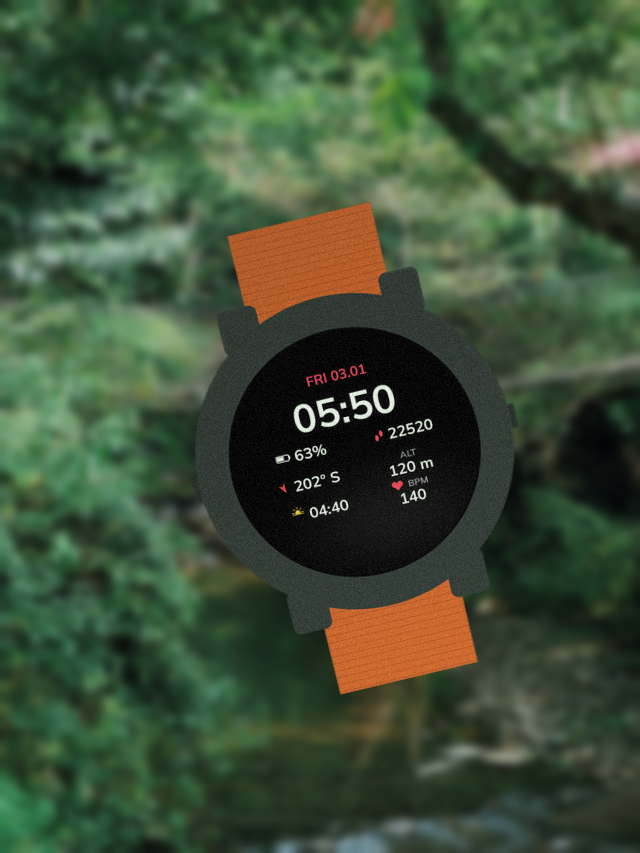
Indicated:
5.50
